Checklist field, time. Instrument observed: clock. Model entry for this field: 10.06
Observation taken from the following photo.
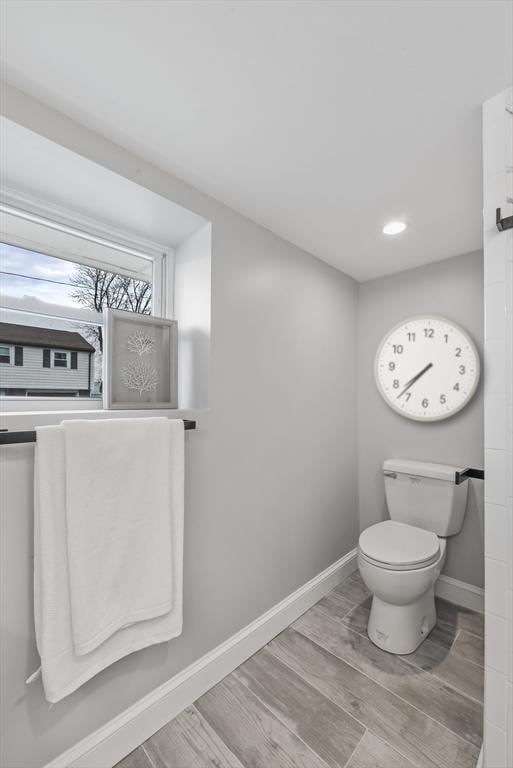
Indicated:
7.37
